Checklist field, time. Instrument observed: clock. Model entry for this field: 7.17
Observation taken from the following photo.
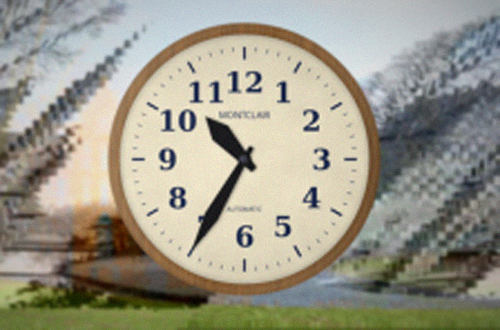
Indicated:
10.35
